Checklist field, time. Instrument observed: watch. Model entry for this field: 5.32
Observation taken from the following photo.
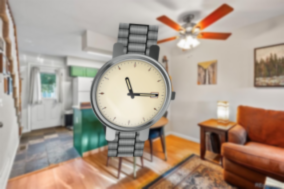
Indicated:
11.15
